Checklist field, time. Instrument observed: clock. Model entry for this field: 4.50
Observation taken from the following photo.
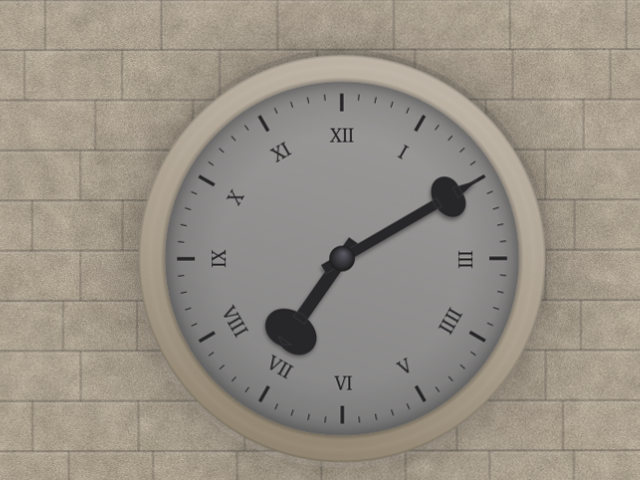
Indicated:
7.10
